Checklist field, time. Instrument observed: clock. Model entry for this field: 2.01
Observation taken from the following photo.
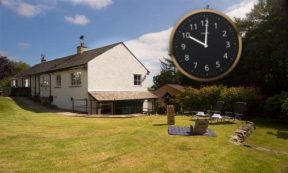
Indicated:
10.01
